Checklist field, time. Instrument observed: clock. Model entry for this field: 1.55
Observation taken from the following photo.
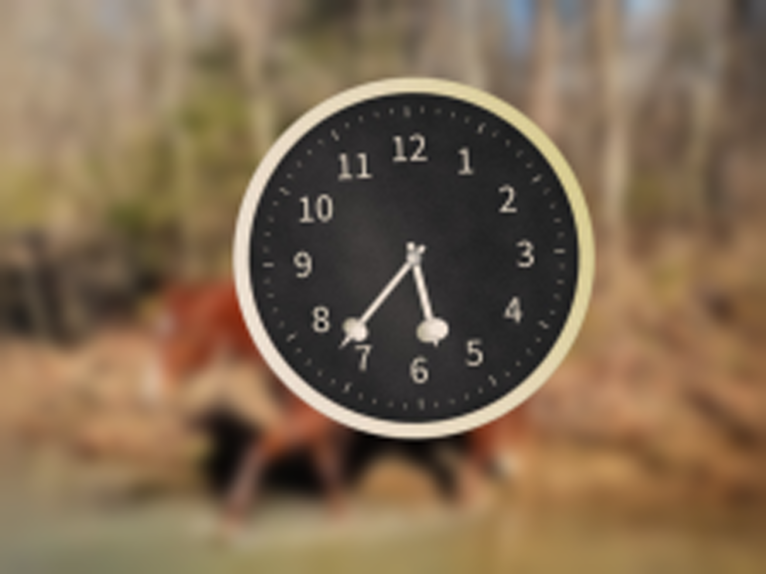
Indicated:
5.37
